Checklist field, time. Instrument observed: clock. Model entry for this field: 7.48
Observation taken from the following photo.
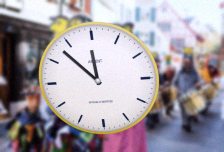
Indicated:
11.53
